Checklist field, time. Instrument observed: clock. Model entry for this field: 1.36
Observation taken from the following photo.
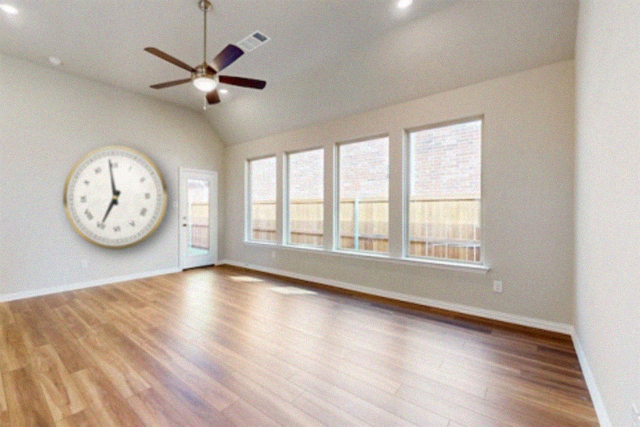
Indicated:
6.59
